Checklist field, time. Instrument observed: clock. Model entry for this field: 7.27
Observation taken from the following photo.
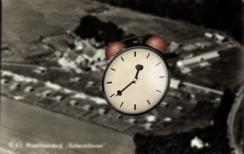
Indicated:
12.39
